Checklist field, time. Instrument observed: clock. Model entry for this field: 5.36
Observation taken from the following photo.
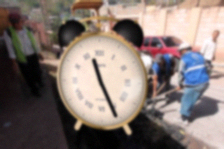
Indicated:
11.26
